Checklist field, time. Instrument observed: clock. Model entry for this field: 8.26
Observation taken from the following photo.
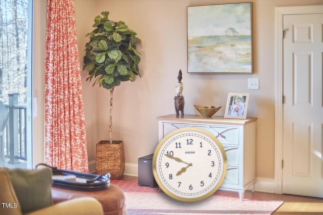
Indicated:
7.49
